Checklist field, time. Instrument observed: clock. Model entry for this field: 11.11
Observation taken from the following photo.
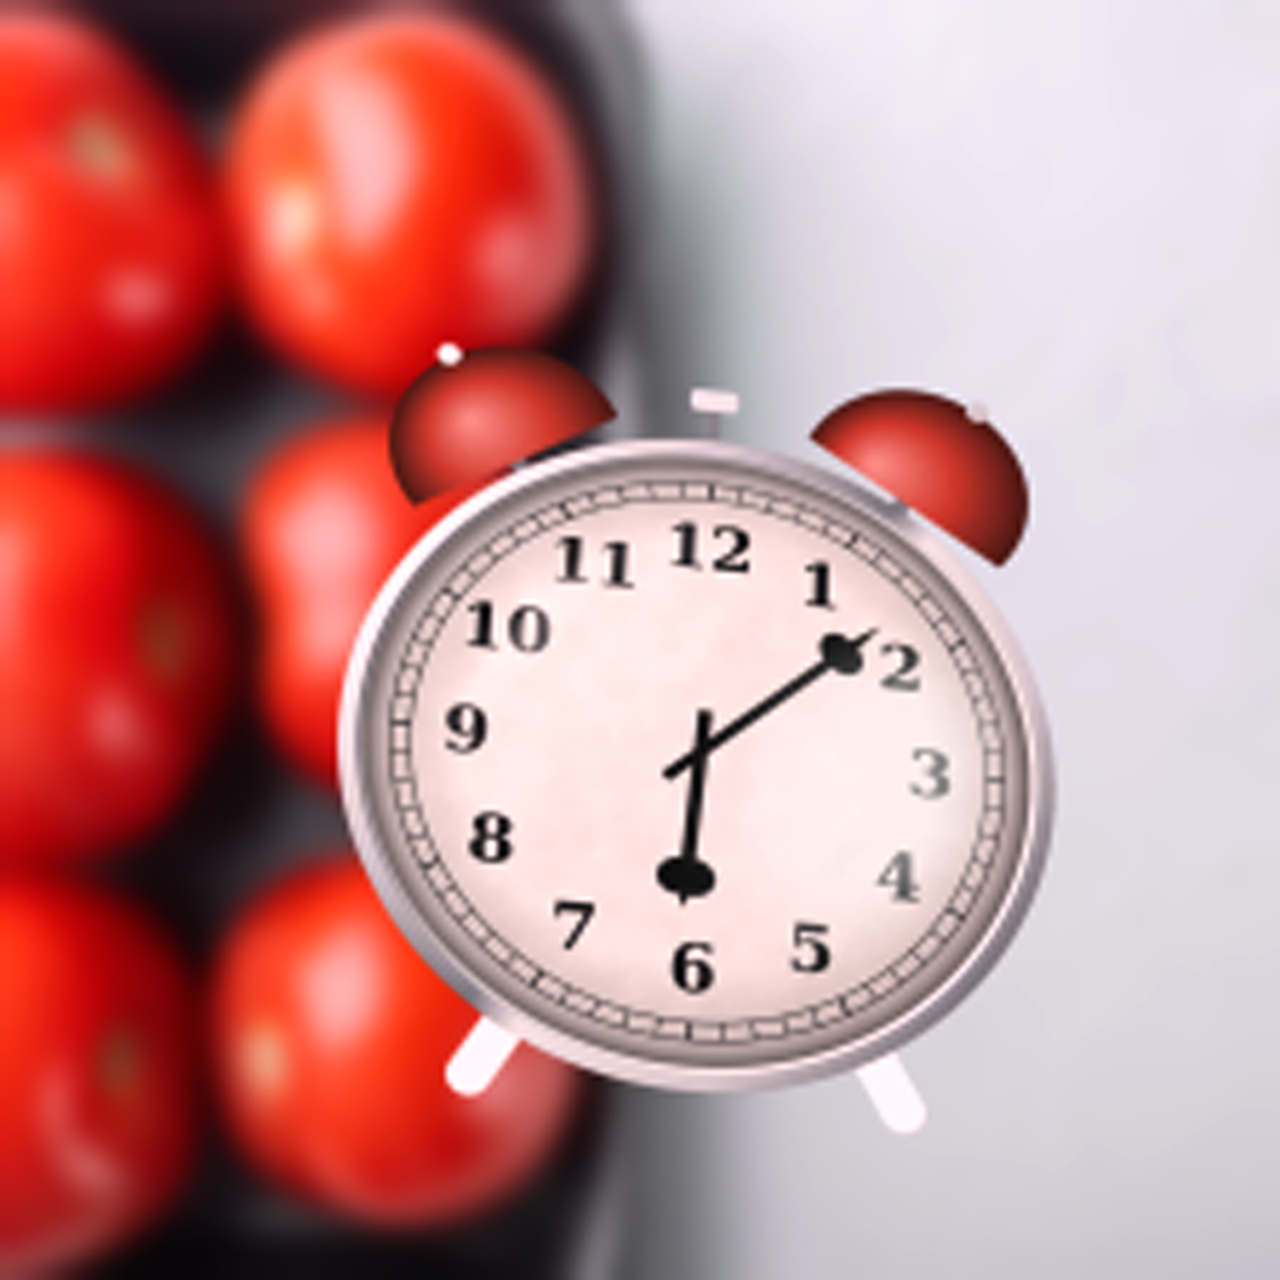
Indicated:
6.08
